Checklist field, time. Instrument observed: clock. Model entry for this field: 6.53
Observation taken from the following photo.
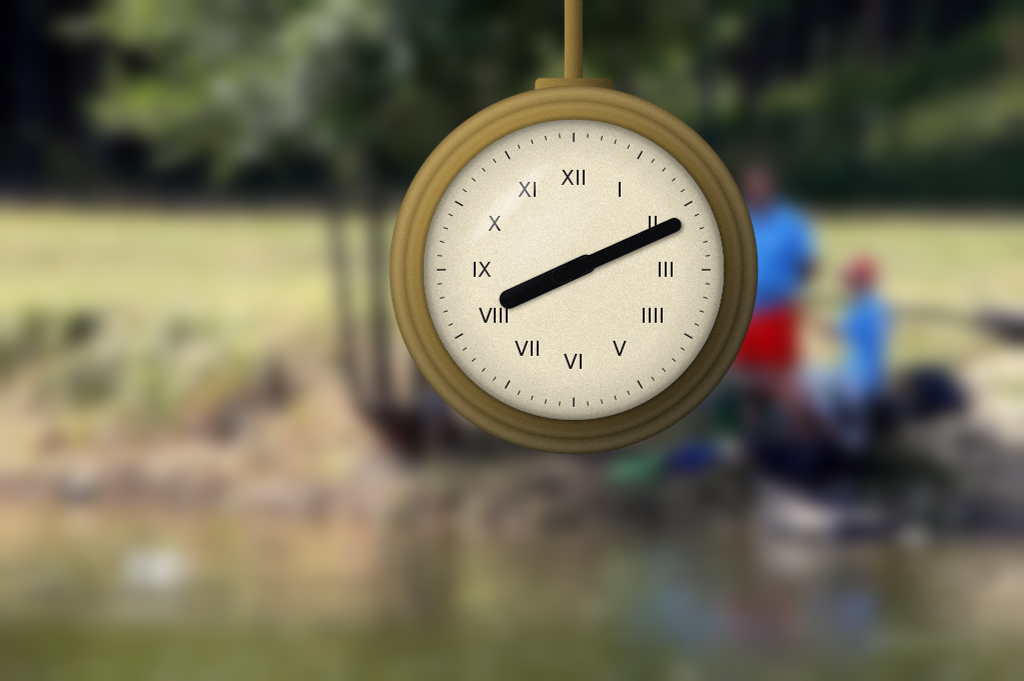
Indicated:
8.11
